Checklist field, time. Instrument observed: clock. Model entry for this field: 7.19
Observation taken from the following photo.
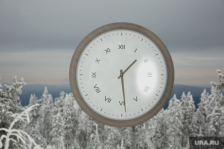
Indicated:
1.29
